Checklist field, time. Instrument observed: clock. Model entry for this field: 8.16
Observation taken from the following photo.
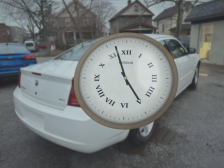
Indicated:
4.57
